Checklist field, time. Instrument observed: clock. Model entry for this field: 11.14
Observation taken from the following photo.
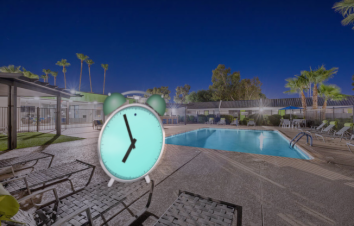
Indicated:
6.56
